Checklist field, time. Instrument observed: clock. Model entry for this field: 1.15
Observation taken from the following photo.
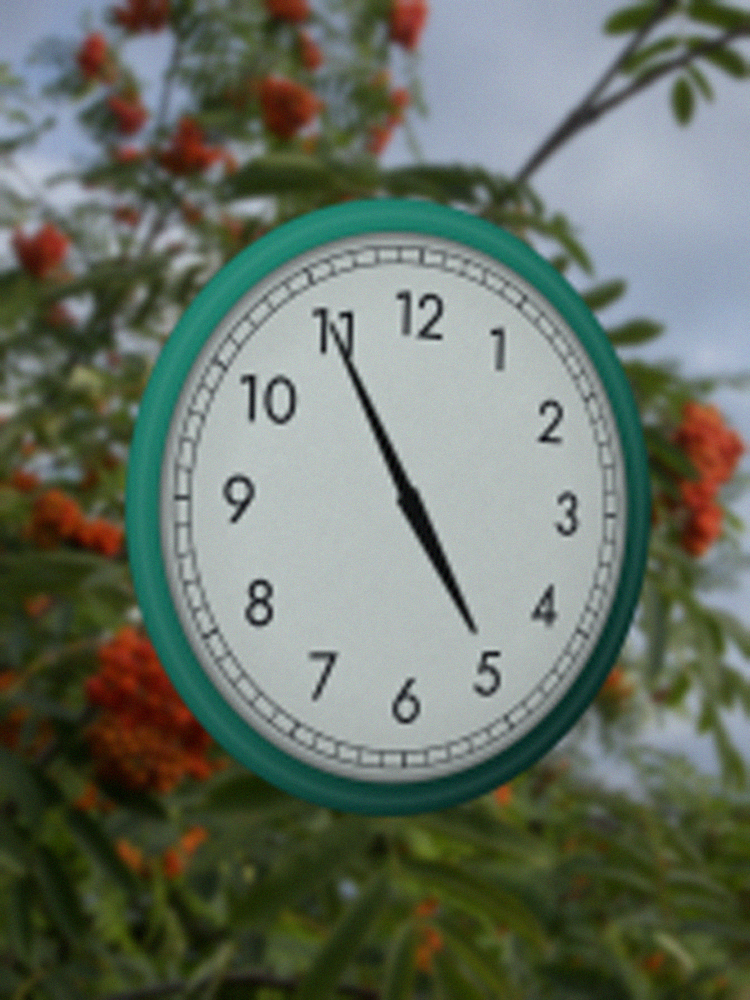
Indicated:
4.55
